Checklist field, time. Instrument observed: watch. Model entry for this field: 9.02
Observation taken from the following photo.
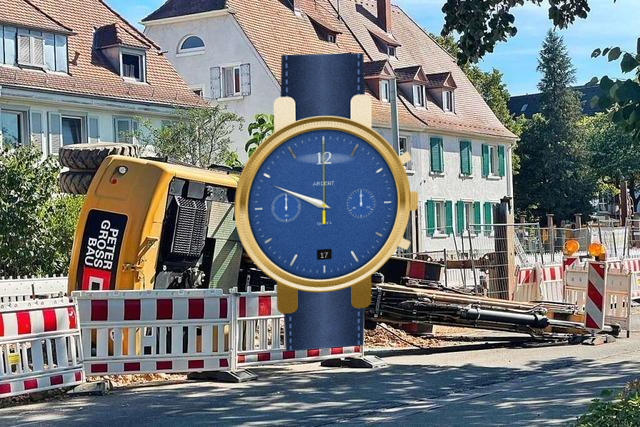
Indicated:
9.49
